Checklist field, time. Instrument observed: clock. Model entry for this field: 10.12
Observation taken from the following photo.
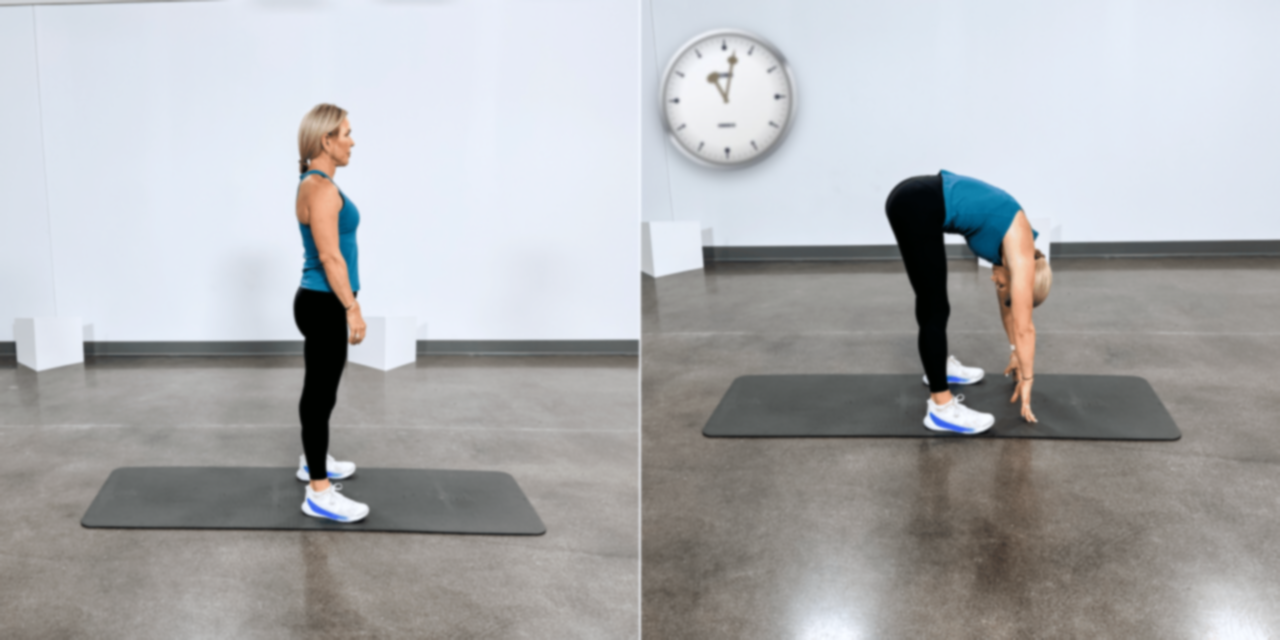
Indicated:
11.02
